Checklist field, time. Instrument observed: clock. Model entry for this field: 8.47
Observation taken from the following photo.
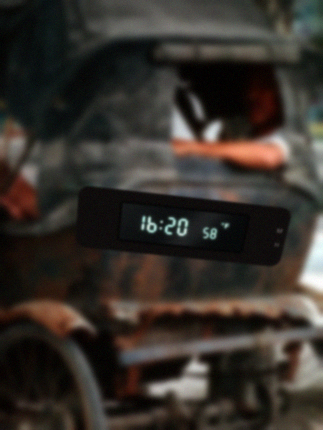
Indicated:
16.20
